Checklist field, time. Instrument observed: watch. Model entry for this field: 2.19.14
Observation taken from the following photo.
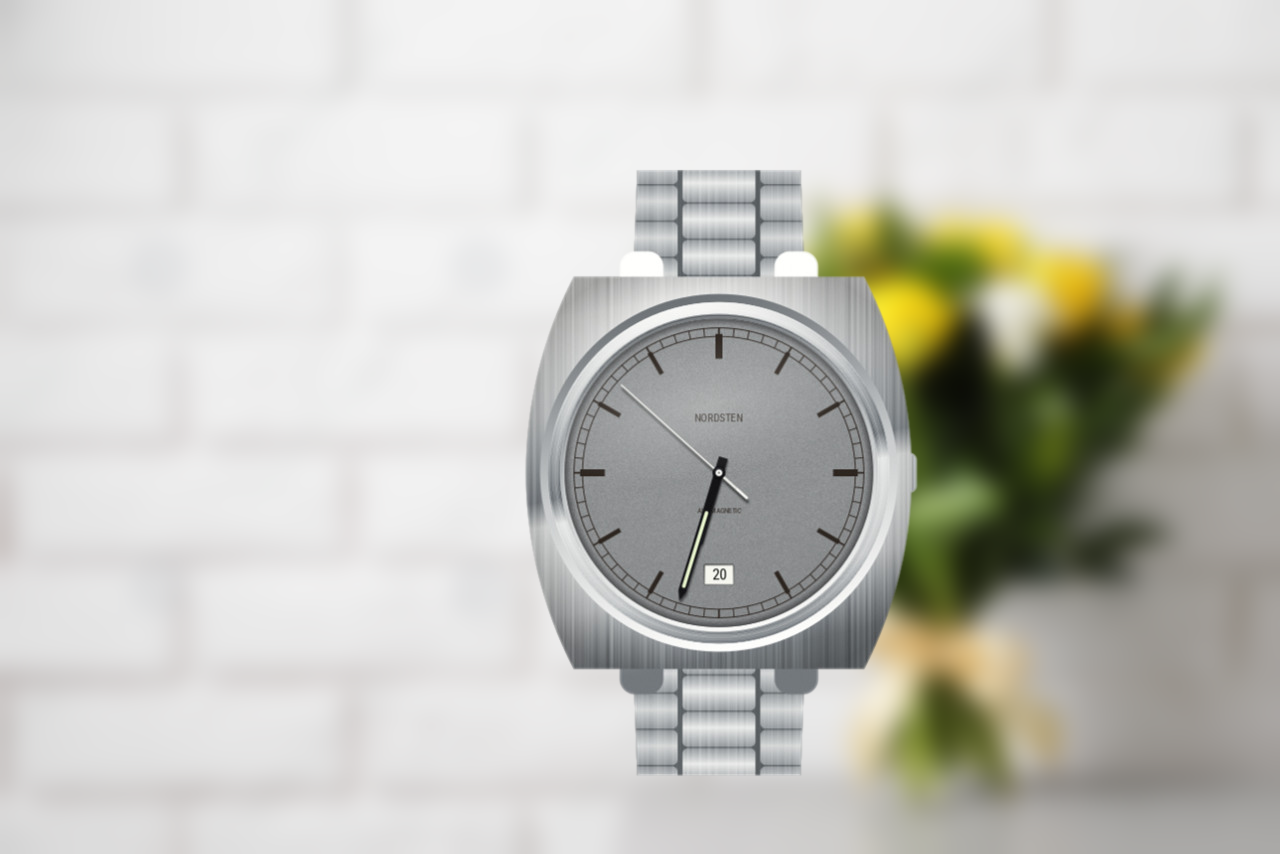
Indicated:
6.32.52
